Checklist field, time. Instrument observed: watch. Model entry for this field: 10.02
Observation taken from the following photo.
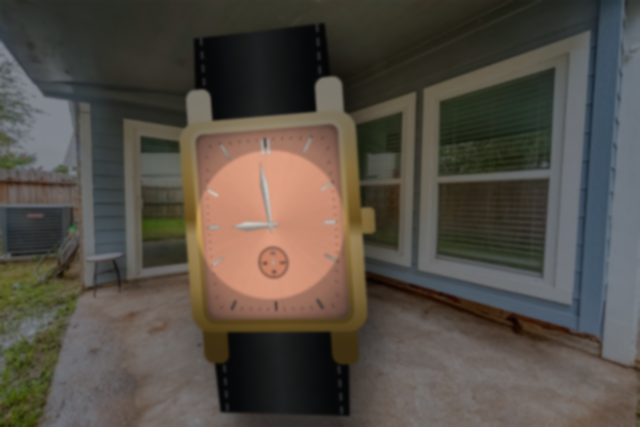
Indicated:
8.59
